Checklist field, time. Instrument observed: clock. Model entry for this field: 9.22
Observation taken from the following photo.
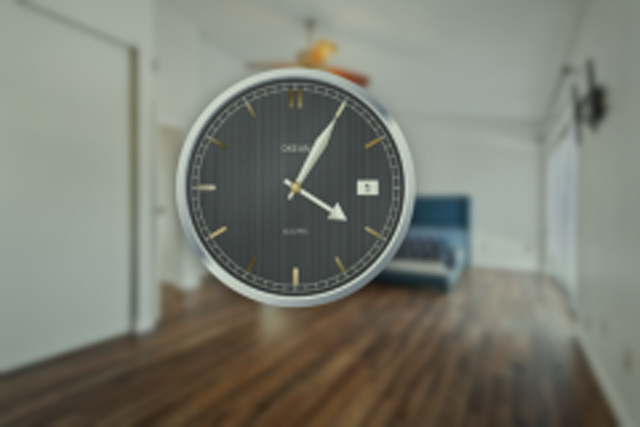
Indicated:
4.05
